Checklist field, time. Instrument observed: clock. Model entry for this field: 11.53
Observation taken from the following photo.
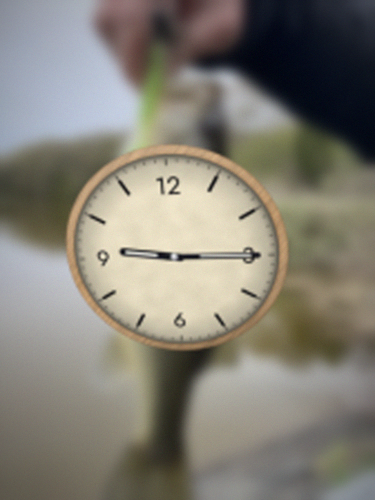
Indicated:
9.15
